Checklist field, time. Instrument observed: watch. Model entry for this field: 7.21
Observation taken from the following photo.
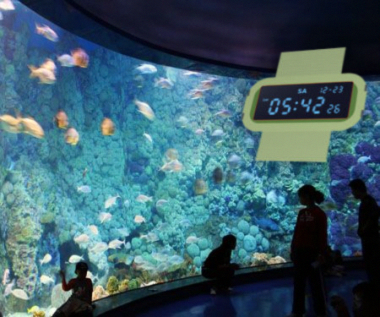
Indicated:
5.42
